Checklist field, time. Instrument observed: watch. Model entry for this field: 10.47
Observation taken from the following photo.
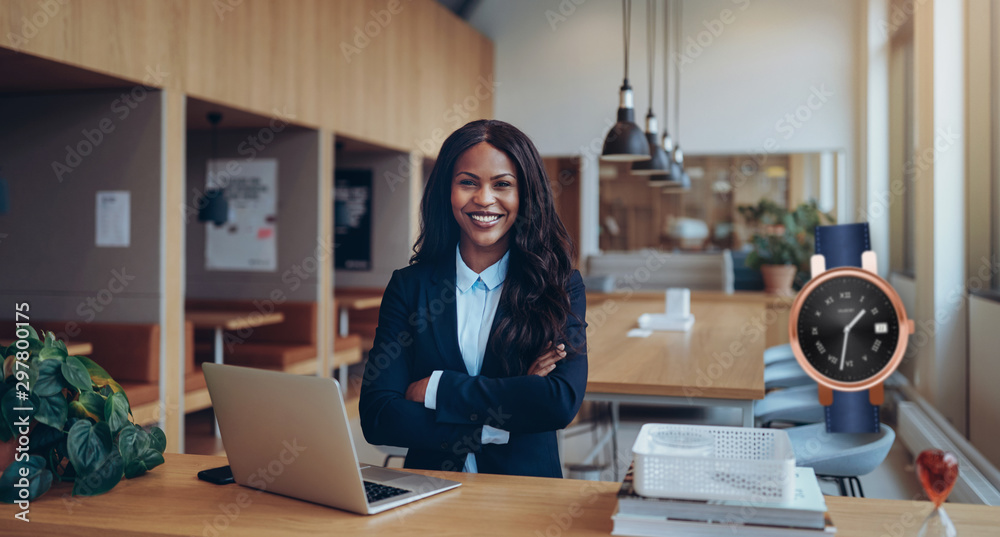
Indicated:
1.32
